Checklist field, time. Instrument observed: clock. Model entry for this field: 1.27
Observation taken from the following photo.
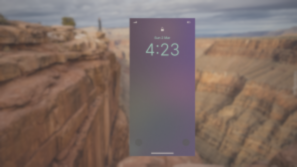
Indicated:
4.23
